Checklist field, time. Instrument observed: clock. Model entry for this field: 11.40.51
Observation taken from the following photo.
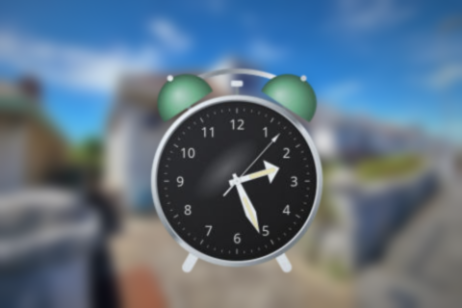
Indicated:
2.26.07
